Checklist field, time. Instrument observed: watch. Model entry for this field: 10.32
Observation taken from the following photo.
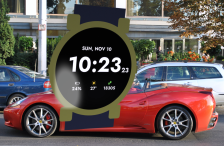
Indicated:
10.23
